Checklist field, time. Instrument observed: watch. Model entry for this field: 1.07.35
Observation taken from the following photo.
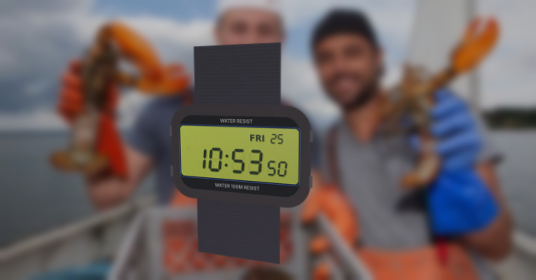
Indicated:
10.53.50
